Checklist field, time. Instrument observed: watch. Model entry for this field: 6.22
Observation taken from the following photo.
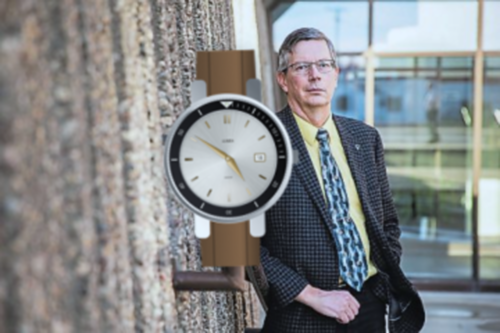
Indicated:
4.51
